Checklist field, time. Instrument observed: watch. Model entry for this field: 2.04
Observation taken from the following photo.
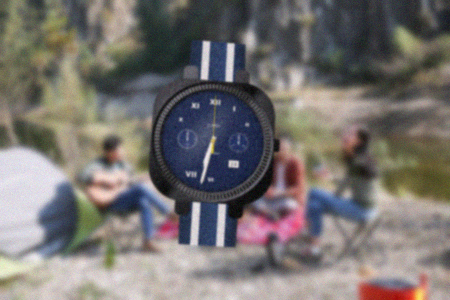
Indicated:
6.32
